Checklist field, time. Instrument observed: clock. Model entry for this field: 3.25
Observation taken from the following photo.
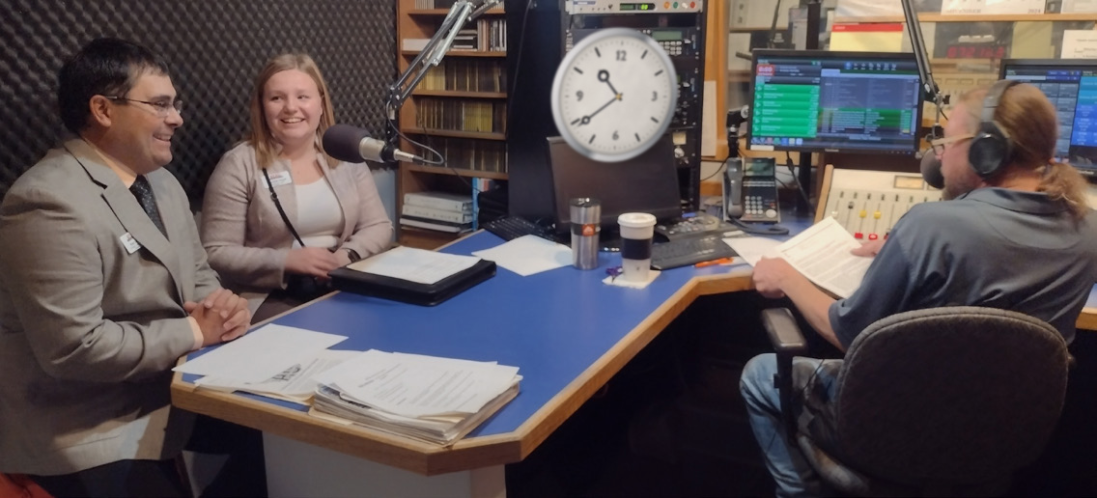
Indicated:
10.39
